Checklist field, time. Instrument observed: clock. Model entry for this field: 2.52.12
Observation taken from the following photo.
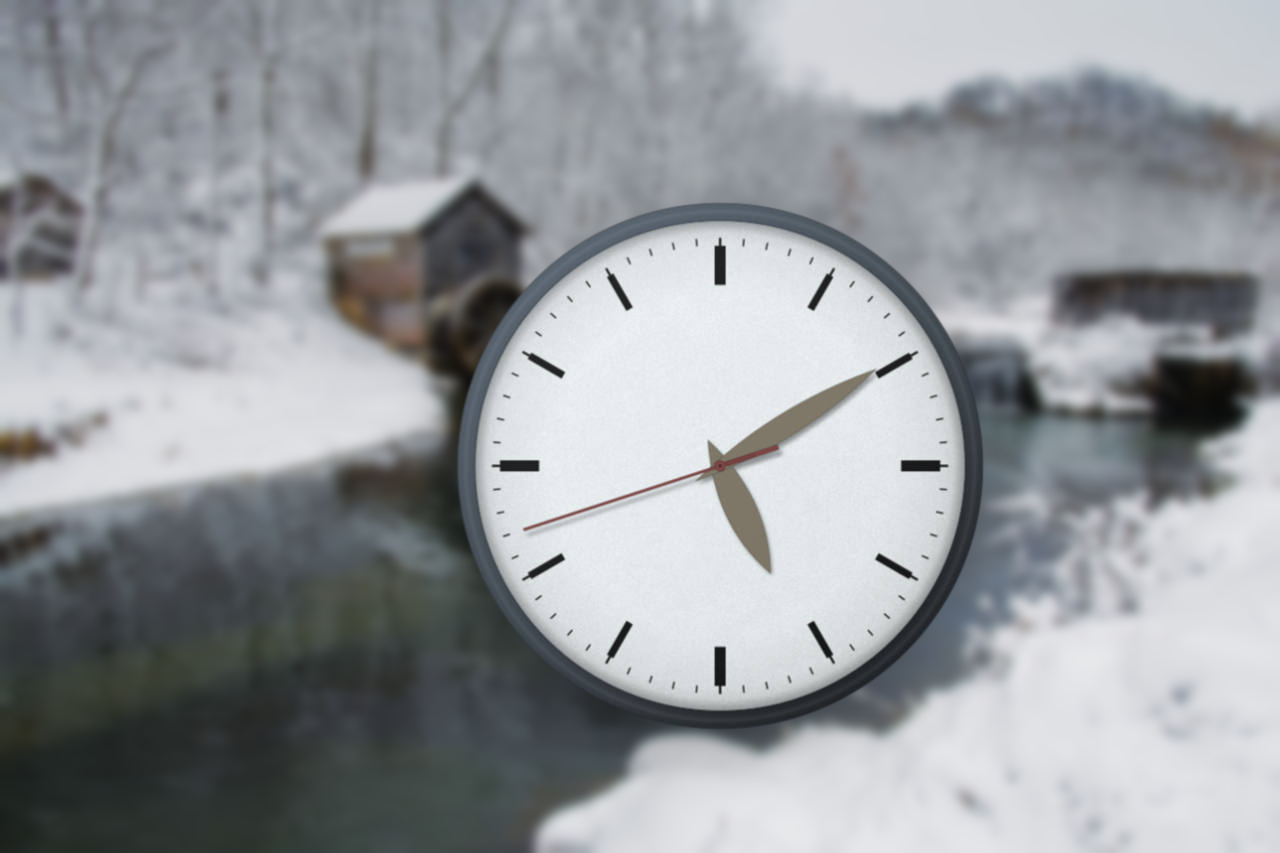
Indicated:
5.09.42
